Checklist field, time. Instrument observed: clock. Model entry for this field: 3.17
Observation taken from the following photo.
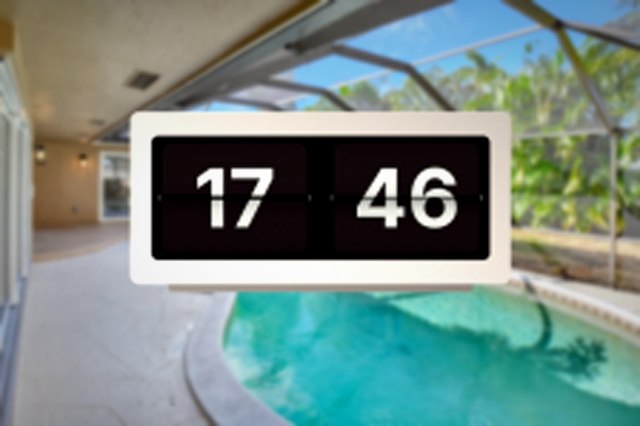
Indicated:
17.46
